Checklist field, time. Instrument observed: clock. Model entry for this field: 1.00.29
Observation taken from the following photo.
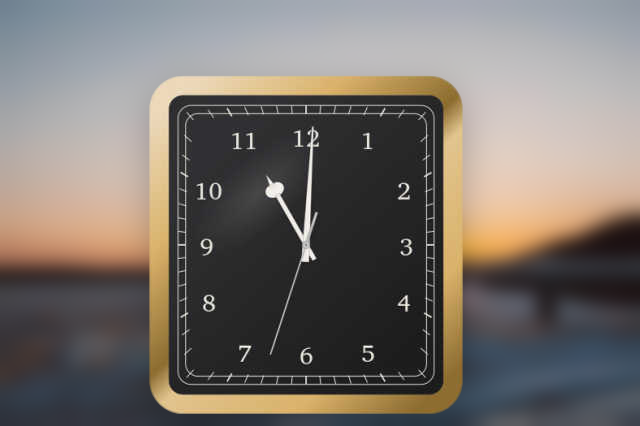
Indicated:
11.00.33
